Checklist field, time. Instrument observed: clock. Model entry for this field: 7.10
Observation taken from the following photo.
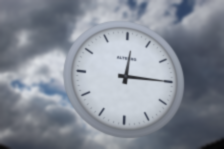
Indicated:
12.15
